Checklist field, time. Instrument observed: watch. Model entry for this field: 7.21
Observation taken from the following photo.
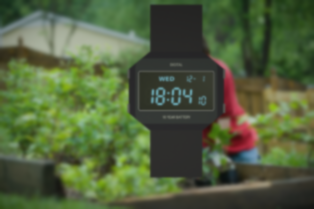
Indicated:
18.04
